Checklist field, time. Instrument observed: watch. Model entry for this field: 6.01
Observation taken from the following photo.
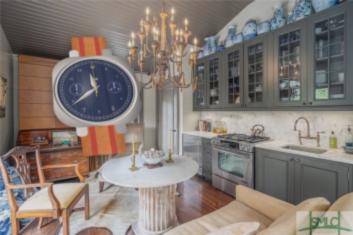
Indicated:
11.39
